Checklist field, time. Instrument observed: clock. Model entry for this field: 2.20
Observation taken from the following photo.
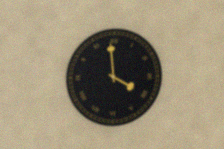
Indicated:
3.59
